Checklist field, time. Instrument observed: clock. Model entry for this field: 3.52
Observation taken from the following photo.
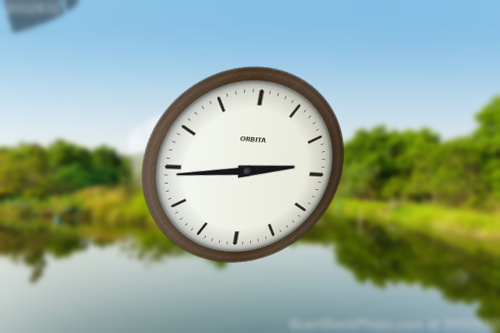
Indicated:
2.44
